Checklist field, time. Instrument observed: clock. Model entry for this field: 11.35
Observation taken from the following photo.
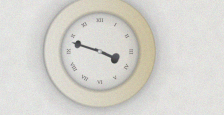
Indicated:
3.48
